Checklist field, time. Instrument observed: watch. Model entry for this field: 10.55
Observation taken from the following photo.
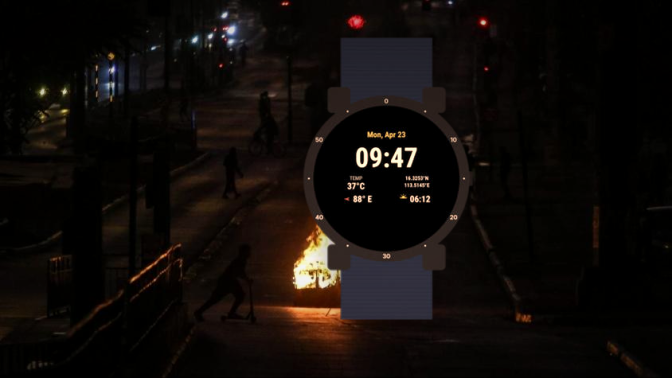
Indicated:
9.47
